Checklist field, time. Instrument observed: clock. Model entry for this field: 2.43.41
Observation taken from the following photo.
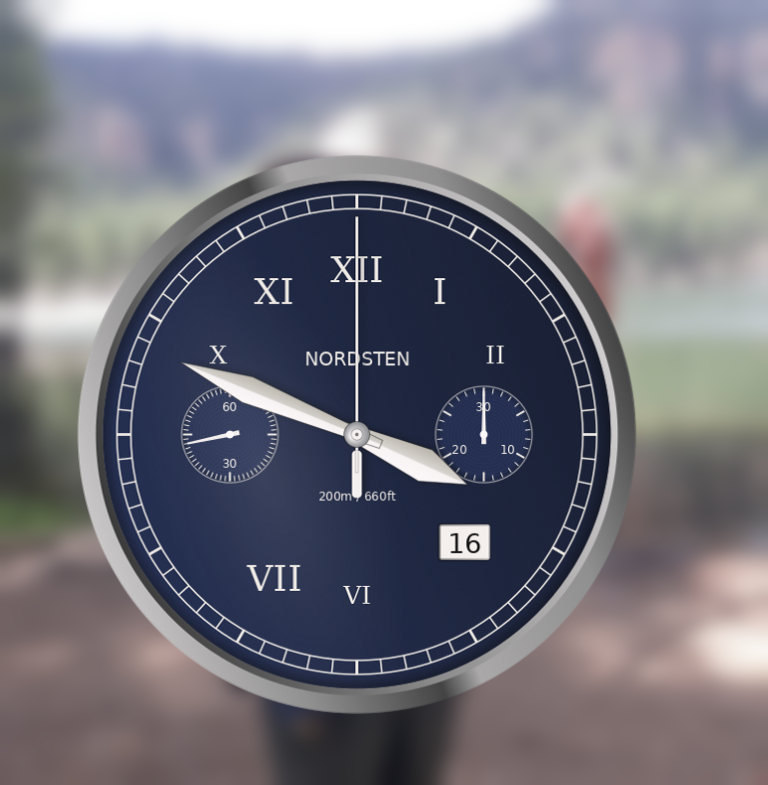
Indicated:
3.48.43
